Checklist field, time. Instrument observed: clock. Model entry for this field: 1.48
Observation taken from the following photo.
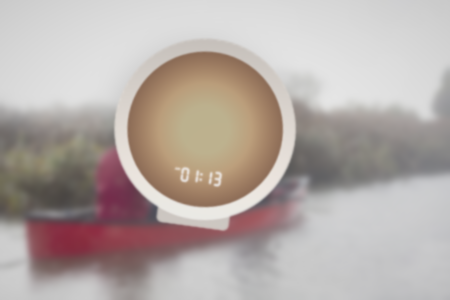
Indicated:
1.13
